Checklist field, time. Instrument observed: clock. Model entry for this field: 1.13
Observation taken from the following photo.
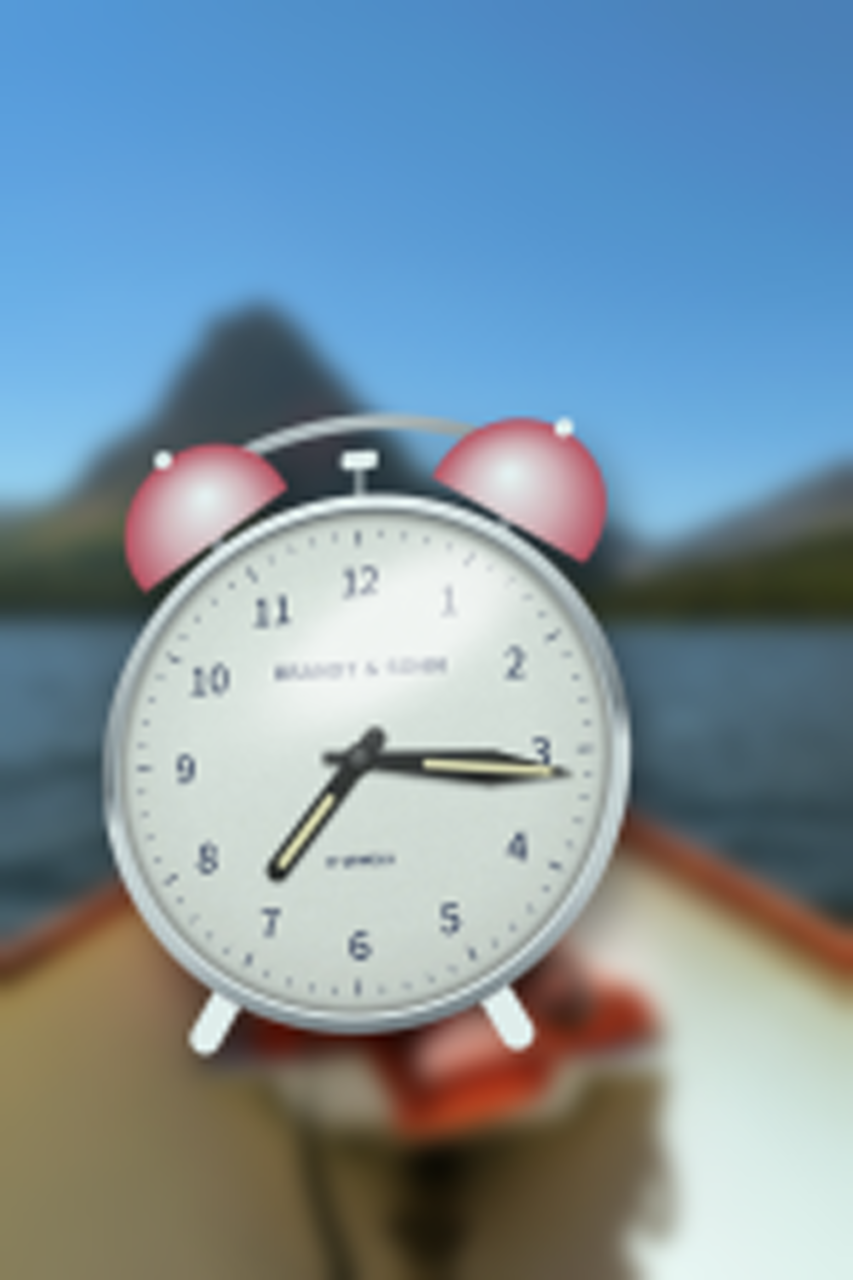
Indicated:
7.16
